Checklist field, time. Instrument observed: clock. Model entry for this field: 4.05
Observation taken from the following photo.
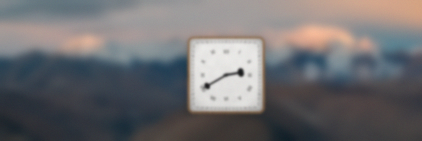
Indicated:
2.40
